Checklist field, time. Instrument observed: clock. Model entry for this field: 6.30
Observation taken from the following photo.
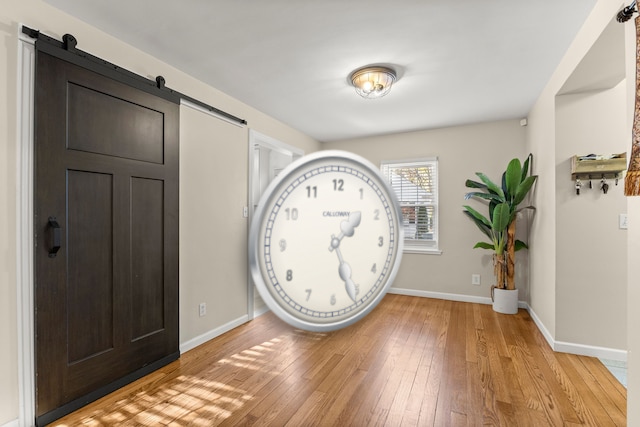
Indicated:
1.26
